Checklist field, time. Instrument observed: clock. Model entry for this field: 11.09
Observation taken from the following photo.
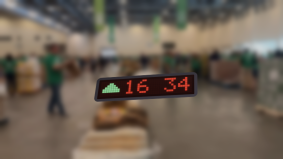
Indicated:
16.34
